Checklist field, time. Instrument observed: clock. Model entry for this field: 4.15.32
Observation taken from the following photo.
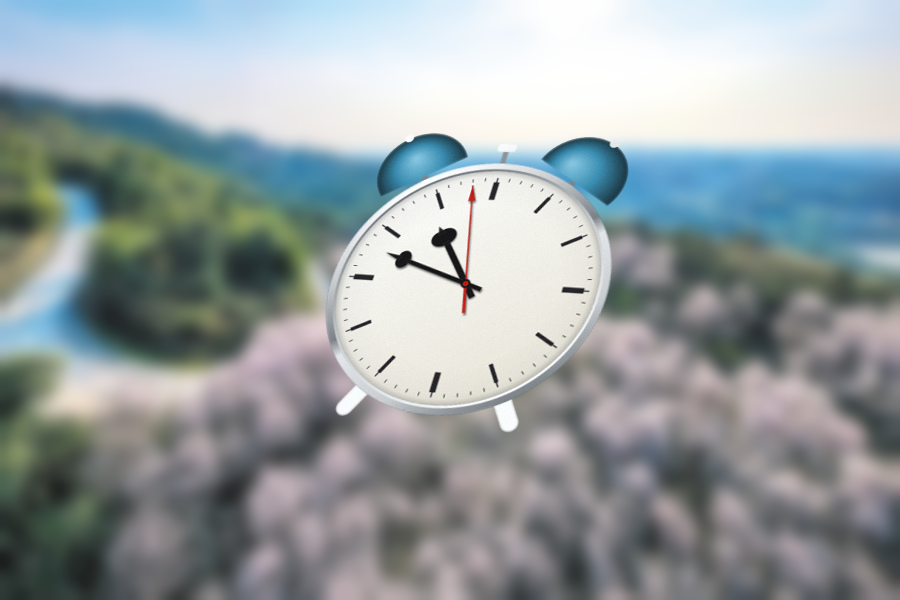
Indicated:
10.47.58
